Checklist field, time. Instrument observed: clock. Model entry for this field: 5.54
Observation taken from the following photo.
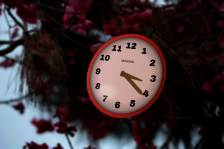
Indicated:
3.21
